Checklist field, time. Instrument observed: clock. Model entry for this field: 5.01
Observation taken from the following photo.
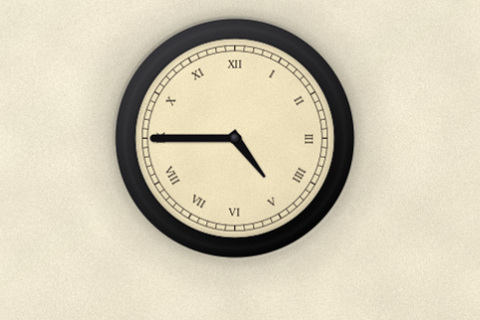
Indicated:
4.45
